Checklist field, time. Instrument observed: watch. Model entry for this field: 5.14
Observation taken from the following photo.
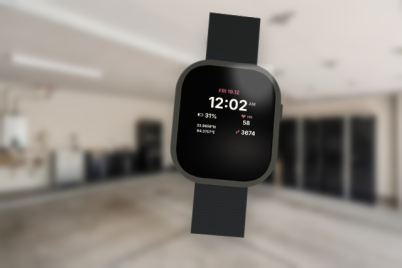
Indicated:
12.02
